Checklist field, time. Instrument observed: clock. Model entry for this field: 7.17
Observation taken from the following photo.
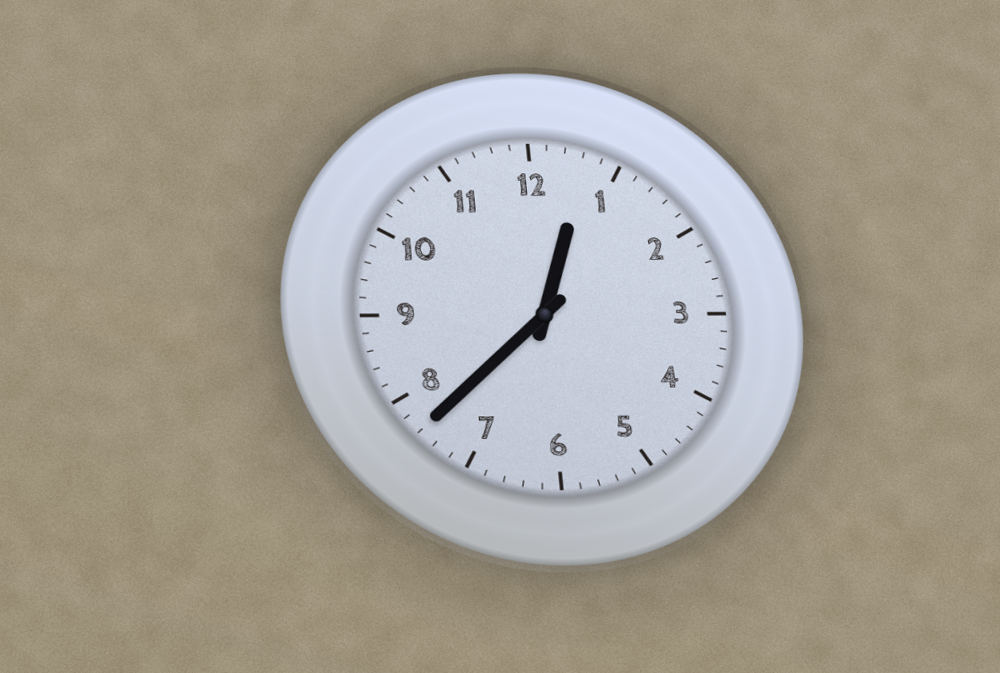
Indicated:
12.38
